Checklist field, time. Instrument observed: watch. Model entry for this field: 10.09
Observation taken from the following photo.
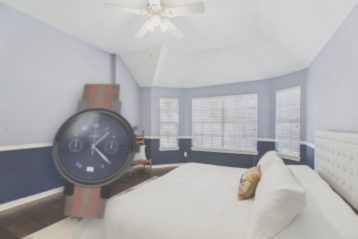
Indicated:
1.22
